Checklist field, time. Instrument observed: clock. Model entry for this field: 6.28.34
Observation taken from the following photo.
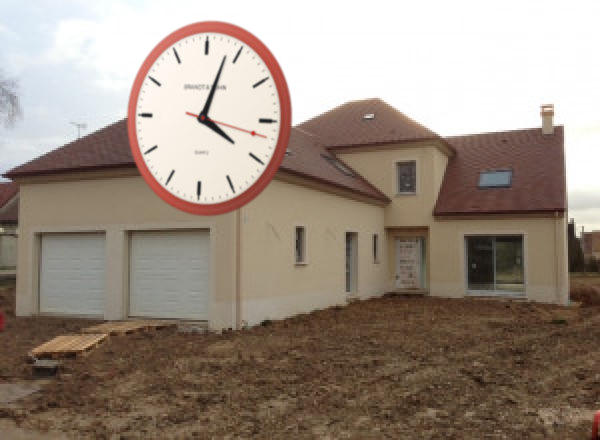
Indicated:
4.03.17
